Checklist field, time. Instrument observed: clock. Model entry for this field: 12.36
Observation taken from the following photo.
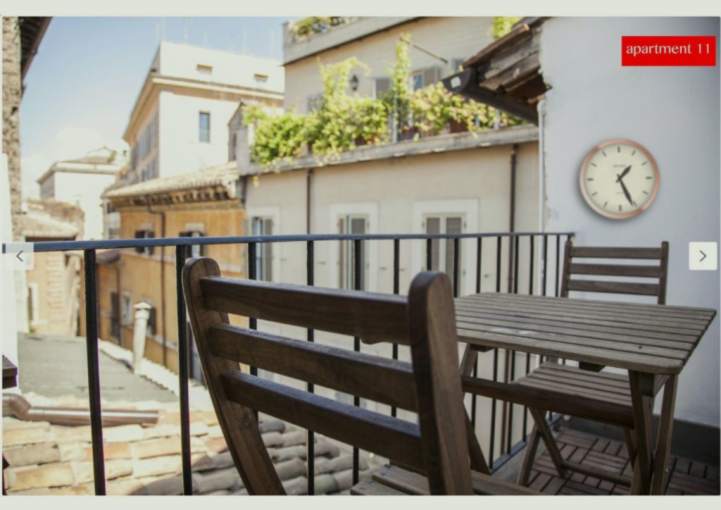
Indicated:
1.26
